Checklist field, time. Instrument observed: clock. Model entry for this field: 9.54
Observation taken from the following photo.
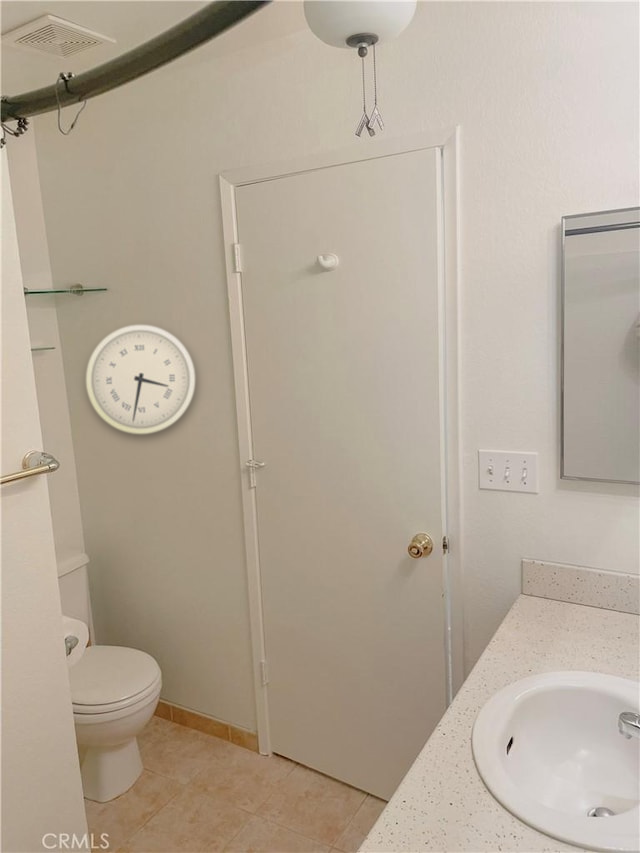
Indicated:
3.32
